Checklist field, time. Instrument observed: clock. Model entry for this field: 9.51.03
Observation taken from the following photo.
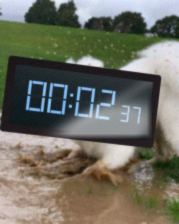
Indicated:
0.02.37
